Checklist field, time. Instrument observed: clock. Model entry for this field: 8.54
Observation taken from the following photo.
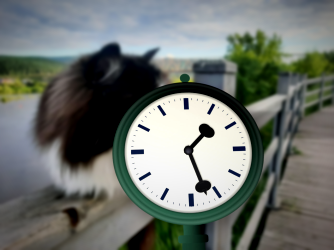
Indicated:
1.27
